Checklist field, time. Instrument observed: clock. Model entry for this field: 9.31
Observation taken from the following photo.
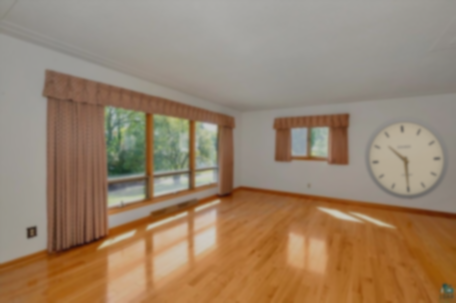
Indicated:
10.30
